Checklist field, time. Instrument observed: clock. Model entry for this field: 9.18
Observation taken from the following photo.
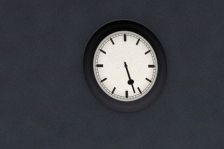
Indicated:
5.27
